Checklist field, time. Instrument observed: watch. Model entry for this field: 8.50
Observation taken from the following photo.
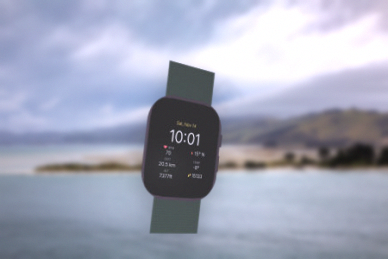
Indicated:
10.01
